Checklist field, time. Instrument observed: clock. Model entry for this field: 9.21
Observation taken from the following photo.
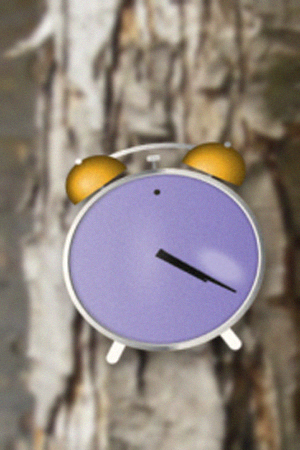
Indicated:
4.21
